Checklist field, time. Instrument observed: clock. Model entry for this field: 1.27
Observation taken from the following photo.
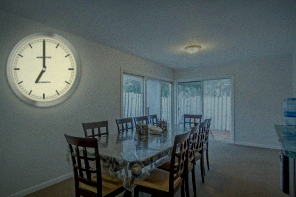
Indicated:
7.00
